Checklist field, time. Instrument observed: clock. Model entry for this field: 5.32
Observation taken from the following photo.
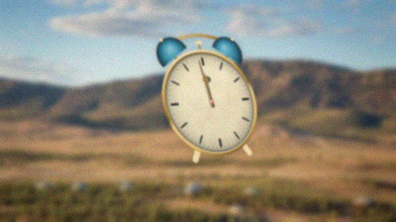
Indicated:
11.59
